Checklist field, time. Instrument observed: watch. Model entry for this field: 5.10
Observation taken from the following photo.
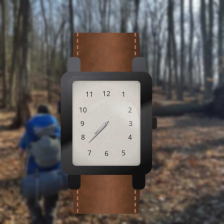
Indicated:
7.37
